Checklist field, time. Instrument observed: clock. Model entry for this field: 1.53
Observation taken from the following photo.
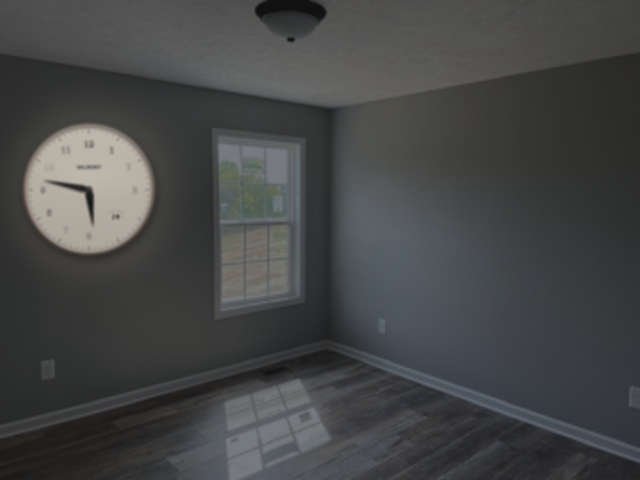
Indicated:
5.47
